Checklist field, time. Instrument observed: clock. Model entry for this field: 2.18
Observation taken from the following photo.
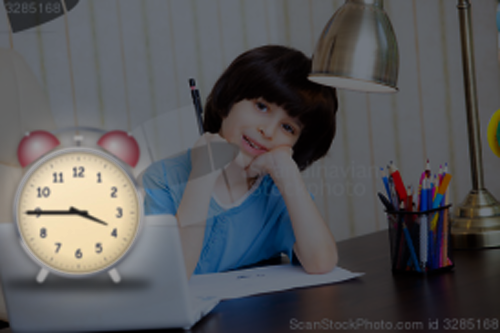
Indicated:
3.45
